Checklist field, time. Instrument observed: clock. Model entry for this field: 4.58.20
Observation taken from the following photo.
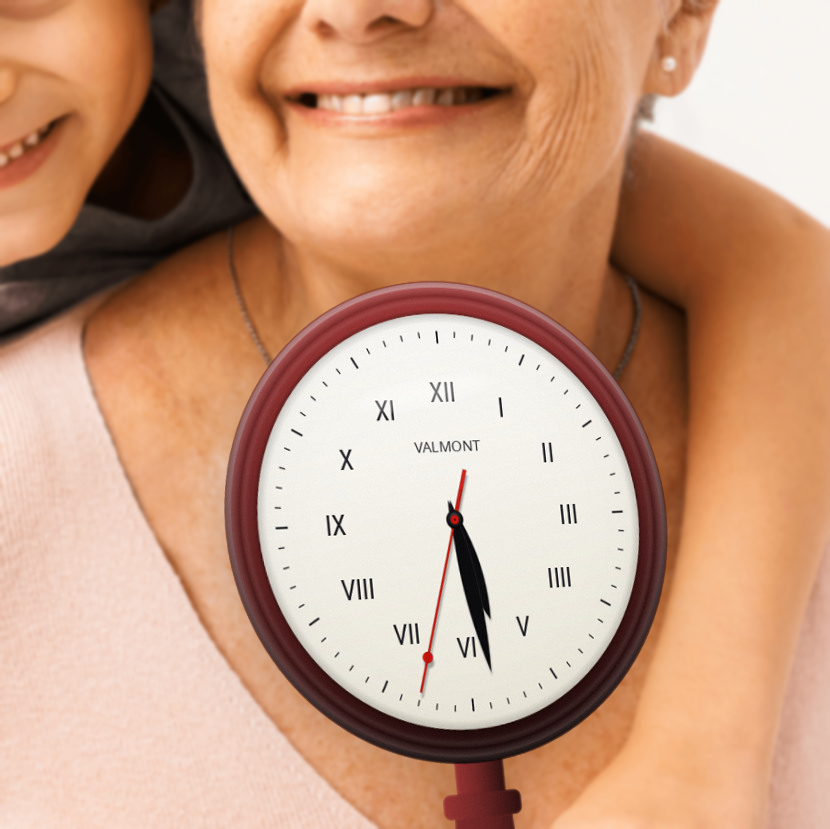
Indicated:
5.28.33
